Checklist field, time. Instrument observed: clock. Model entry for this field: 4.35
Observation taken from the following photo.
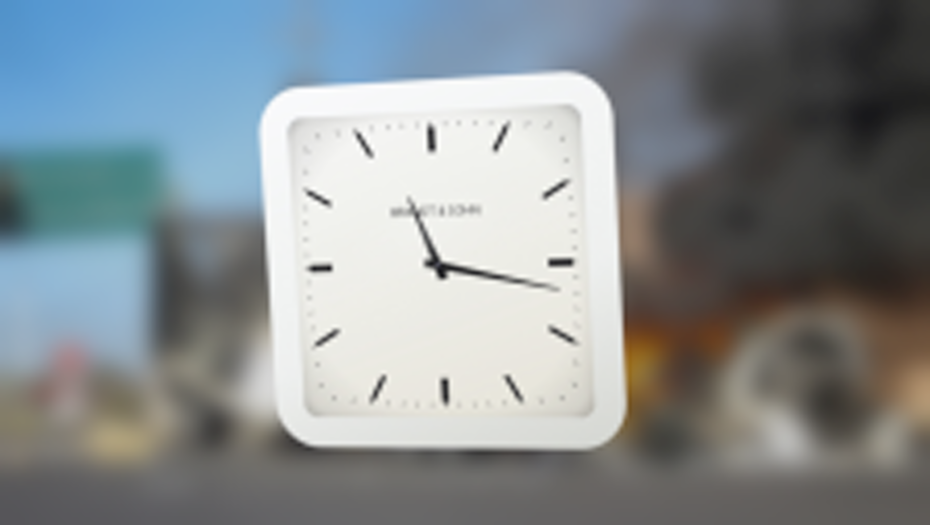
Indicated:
11.17
